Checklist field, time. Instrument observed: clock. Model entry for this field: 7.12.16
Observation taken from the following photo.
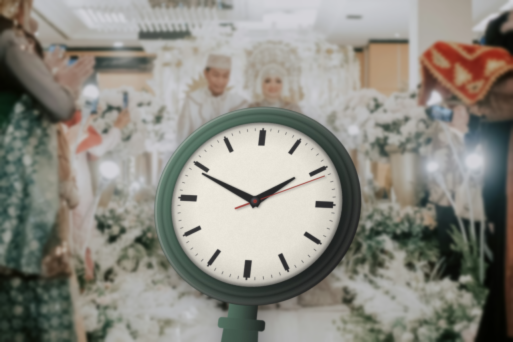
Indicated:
1.49.11
